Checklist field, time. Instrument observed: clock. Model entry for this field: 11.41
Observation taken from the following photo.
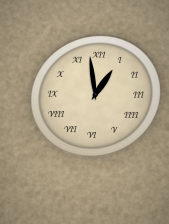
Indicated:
12.58
